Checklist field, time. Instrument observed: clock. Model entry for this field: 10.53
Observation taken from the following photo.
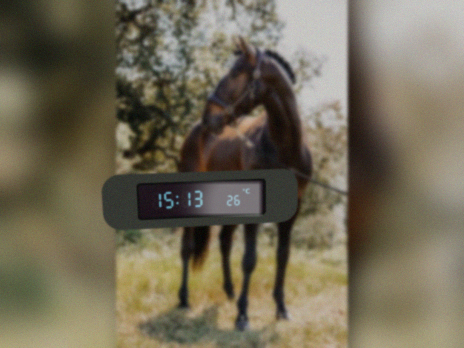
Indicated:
15.13
